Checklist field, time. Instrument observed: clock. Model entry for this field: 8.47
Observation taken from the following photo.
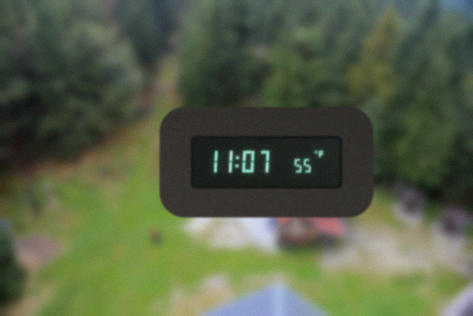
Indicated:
11.07
